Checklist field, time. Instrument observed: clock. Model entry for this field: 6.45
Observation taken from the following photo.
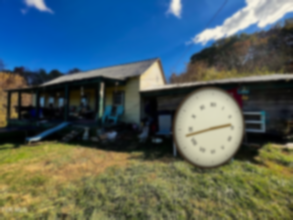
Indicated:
2.43
